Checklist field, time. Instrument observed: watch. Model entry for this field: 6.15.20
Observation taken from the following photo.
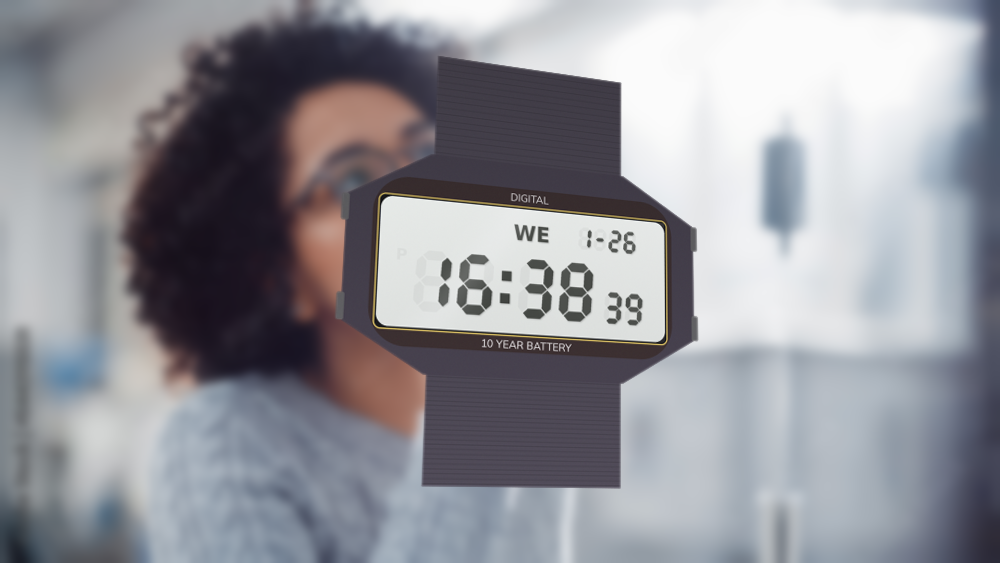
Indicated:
16.38.39
